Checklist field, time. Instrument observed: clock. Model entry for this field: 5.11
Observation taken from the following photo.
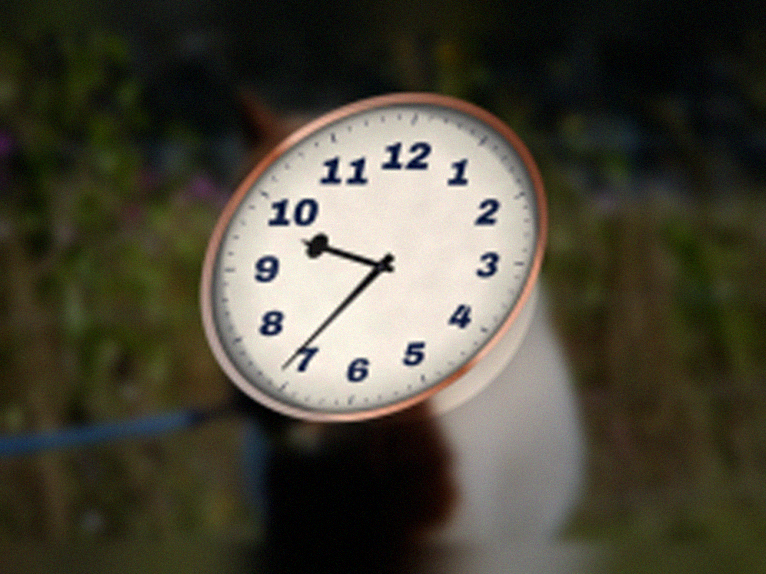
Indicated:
9.36
